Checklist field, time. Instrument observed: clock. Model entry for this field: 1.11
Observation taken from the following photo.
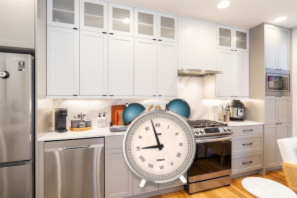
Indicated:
8.58
